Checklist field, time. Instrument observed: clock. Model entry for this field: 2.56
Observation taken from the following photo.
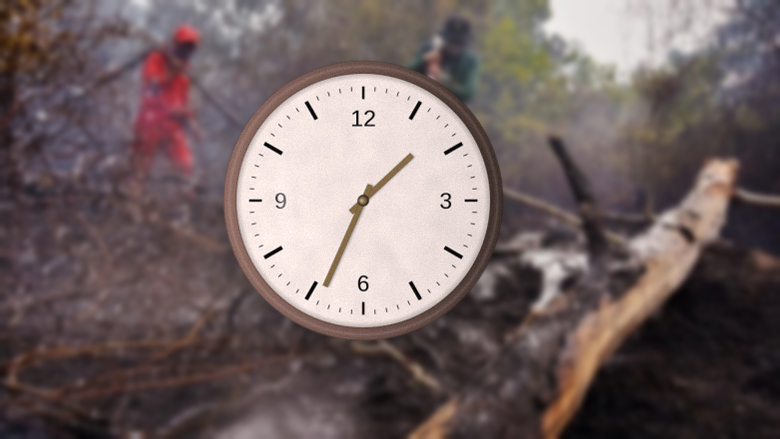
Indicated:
1.34
